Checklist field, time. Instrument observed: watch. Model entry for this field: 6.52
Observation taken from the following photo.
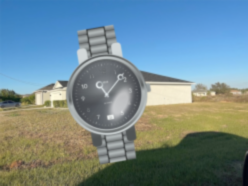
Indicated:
11.08
